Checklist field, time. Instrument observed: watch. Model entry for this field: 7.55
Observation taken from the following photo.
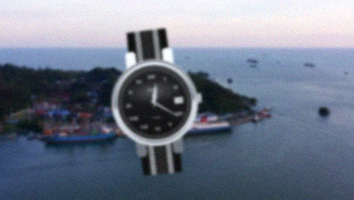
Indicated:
12.21
